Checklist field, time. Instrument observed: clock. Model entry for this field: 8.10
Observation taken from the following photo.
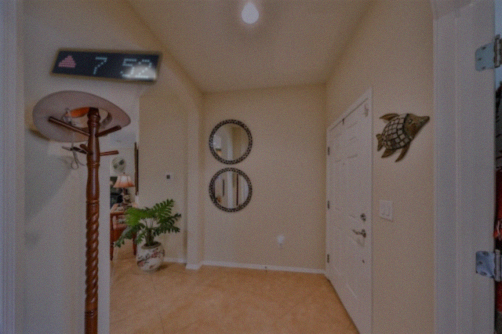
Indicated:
7.52
